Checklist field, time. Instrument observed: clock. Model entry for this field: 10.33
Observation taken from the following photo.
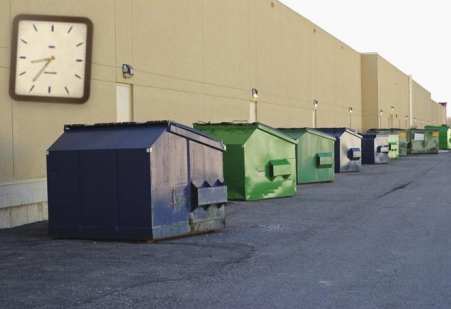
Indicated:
8.36
